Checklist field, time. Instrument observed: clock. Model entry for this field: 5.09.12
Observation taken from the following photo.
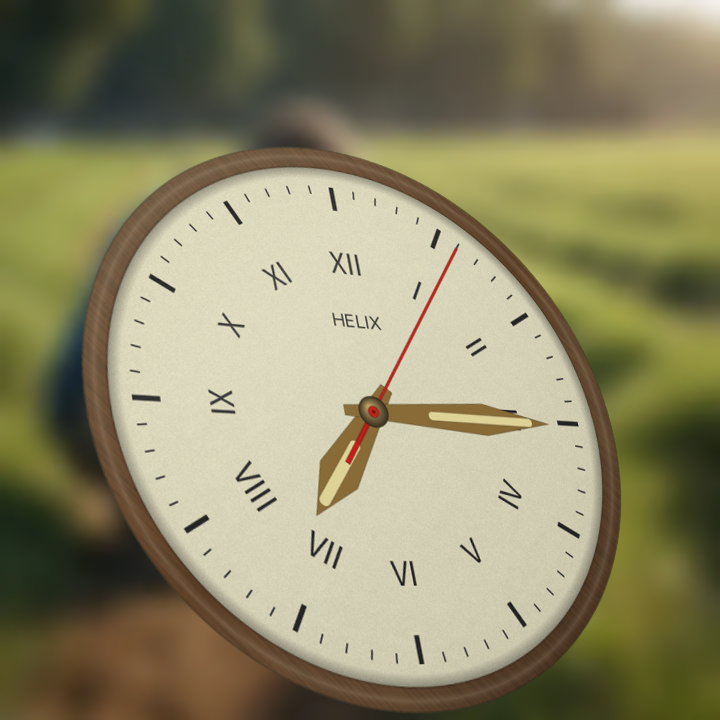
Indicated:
7.15.06
